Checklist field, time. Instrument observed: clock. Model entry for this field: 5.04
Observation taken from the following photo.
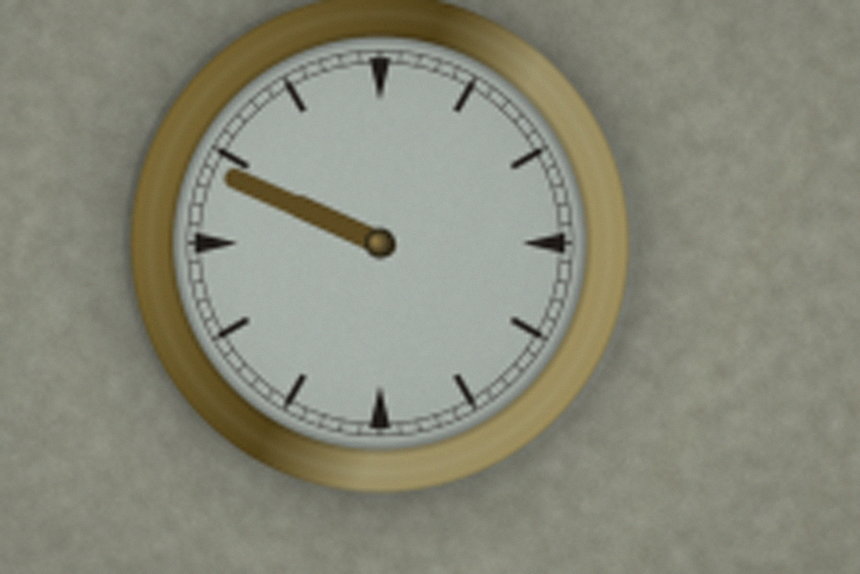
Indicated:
9.49
